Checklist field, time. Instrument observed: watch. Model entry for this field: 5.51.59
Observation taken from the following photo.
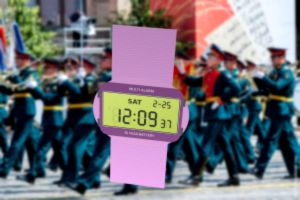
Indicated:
12.09.37
